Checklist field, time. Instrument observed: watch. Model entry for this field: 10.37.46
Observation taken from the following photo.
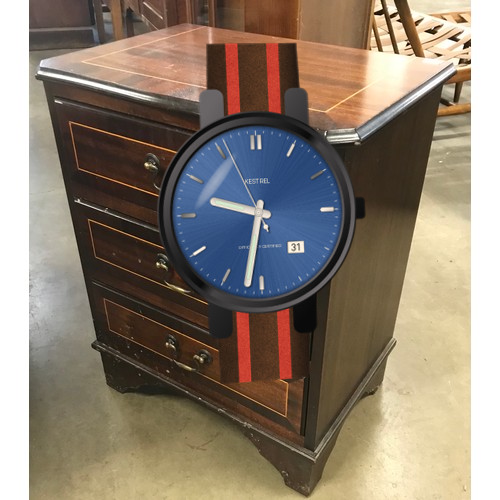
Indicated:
9.31.56
